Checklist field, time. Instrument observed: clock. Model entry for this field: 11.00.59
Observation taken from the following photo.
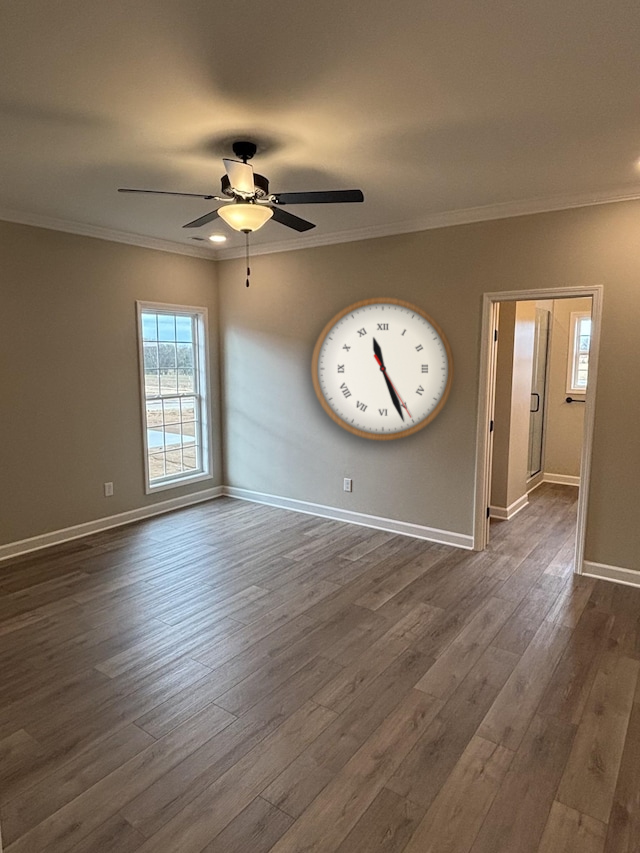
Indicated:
11.26.25
